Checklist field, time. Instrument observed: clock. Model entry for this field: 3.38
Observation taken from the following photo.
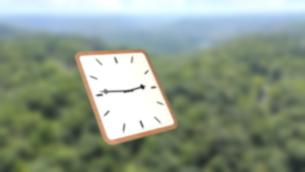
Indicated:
2.46
